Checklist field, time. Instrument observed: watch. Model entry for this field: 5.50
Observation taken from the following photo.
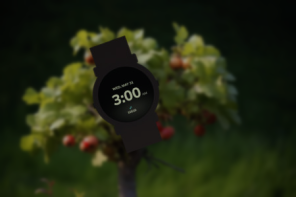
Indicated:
3.00
